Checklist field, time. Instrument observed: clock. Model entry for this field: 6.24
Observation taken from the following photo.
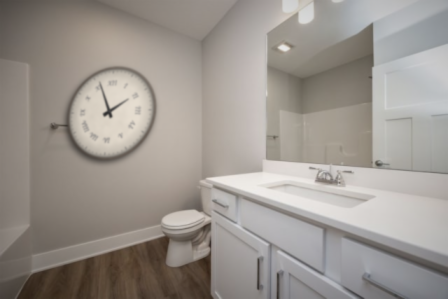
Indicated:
1.56
